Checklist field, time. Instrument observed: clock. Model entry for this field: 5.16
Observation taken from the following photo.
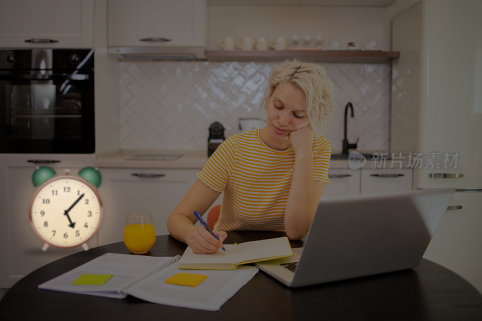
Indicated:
5.07
